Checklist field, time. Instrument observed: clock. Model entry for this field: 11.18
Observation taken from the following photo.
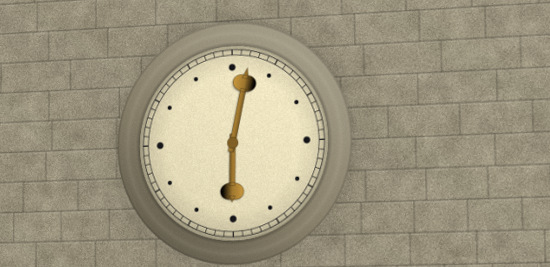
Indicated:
6.02
